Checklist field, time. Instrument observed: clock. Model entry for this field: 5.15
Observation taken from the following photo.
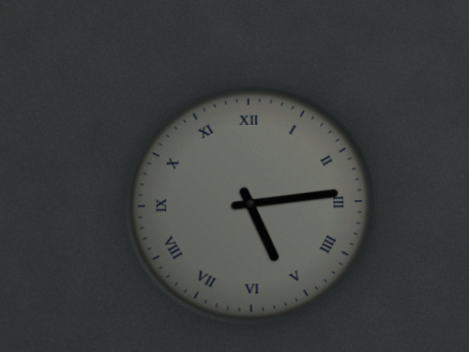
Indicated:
5.14
